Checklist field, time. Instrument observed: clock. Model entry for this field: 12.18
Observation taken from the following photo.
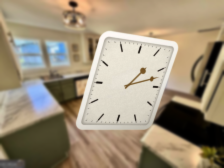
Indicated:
1.12
